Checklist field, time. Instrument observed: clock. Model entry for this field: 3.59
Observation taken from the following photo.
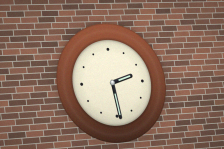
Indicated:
2.29
